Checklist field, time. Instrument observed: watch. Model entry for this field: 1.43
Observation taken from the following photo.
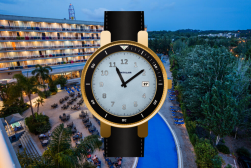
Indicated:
11.09
